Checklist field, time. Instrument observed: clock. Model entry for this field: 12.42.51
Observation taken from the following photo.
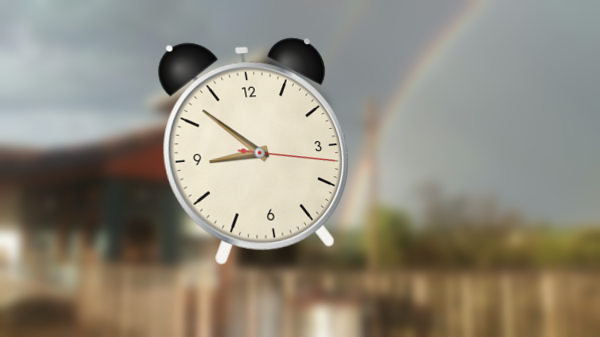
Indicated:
8.52.17
